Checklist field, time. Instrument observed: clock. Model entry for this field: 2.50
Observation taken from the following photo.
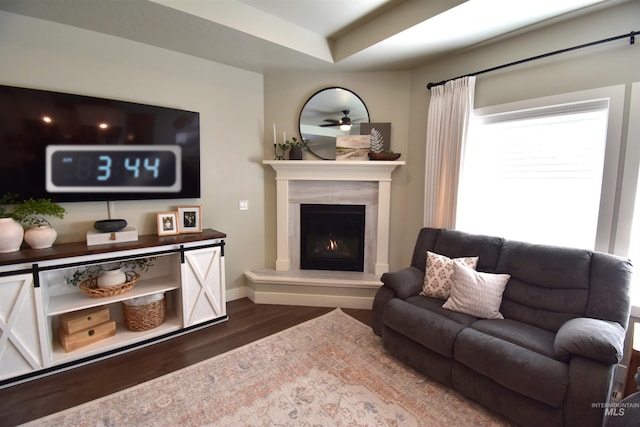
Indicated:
3.44
